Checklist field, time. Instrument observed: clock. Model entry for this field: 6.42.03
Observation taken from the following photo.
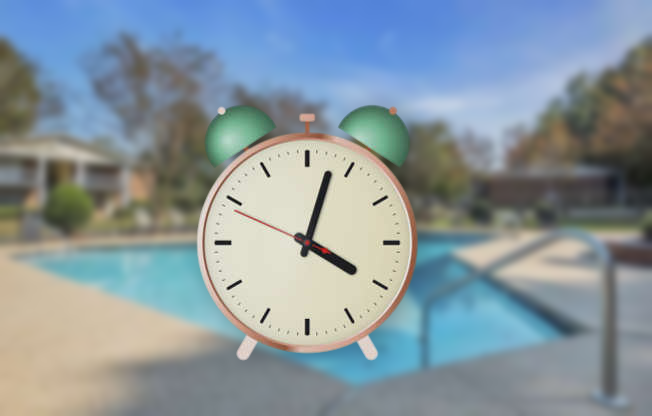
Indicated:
4.02.49
